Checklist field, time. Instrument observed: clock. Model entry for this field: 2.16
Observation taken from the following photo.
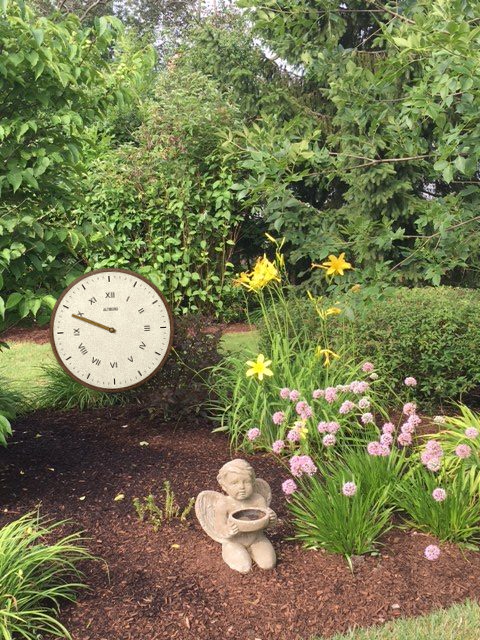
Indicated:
9.49
